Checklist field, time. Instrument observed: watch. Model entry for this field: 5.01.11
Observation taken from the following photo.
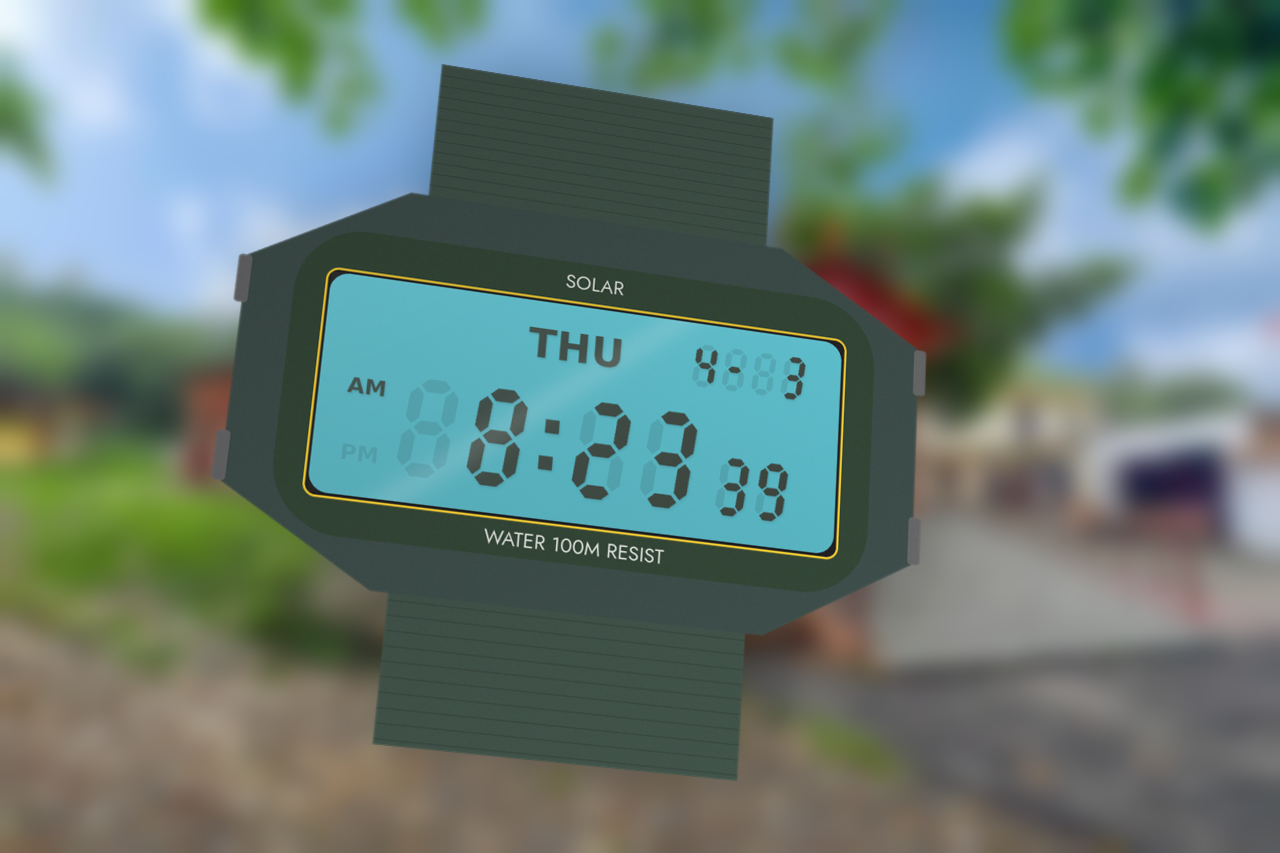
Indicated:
8.23.39
